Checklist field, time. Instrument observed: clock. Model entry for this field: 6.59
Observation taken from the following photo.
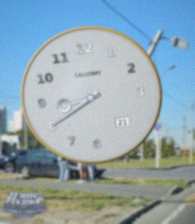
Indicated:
8.40
